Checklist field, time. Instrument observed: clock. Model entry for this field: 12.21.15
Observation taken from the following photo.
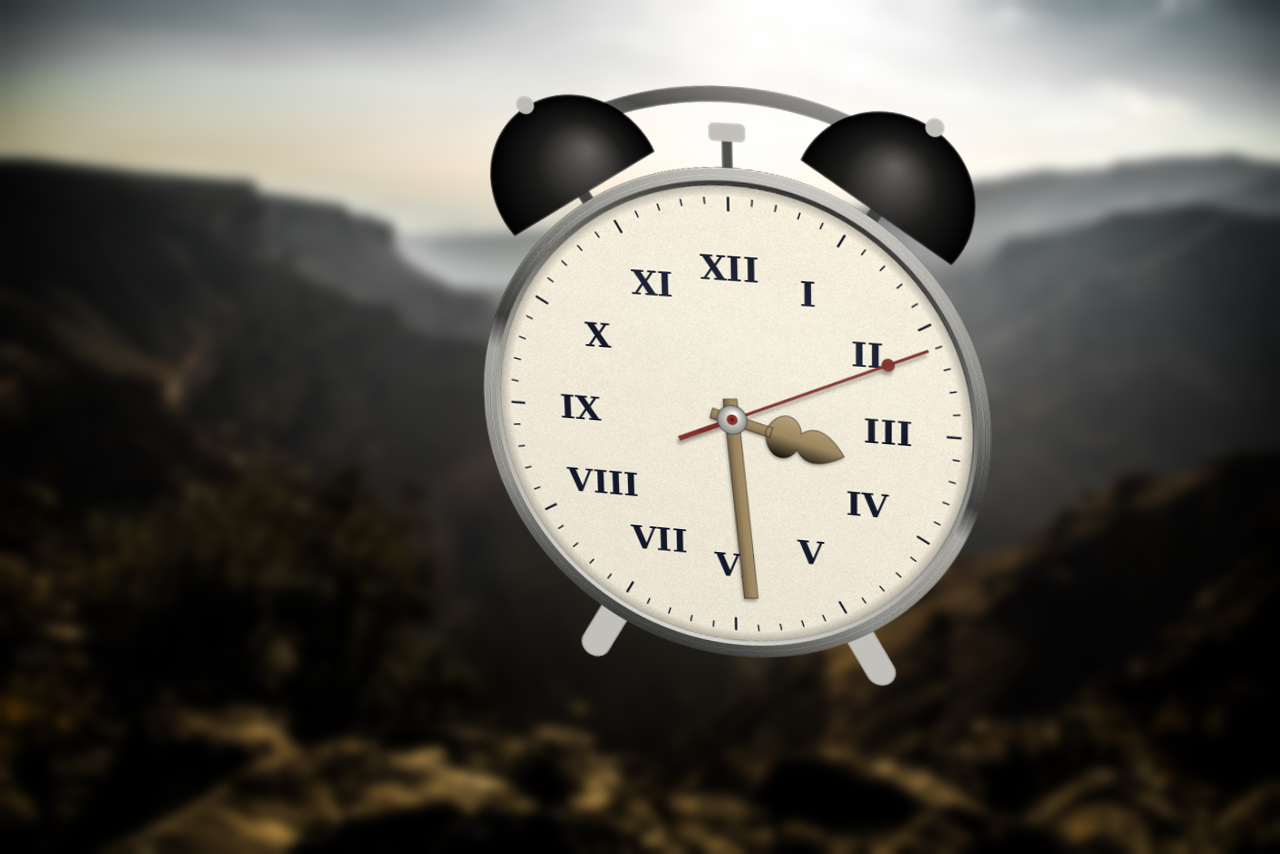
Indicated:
3.29.11
